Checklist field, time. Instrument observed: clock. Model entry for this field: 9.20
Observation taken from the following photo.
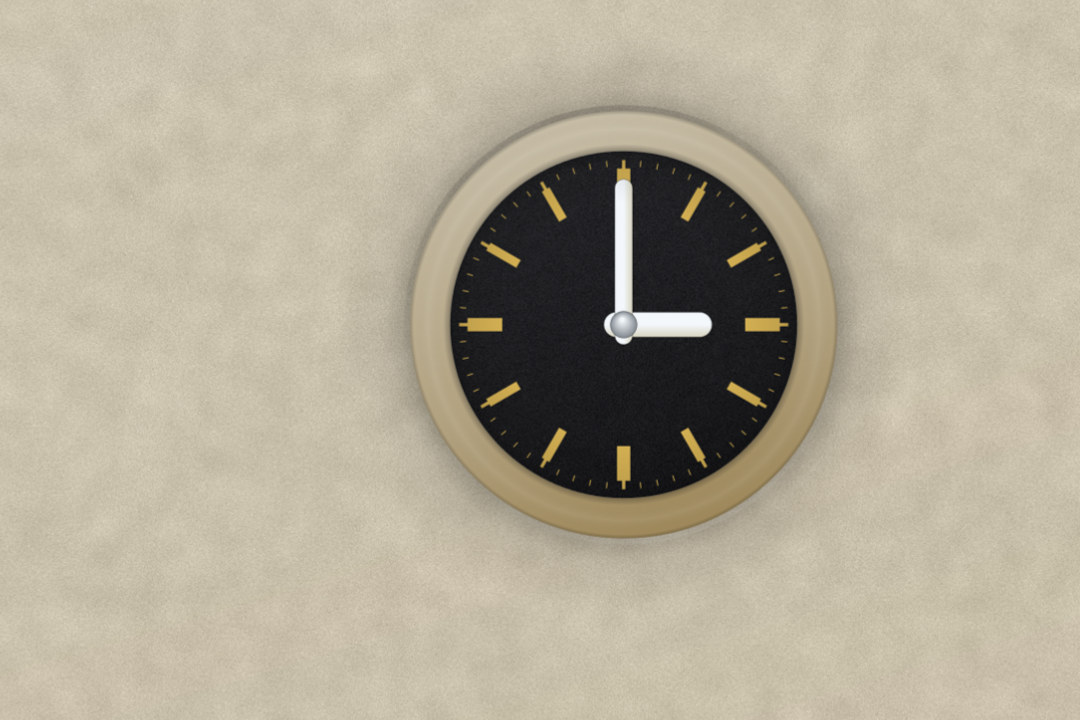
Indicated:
3.00
